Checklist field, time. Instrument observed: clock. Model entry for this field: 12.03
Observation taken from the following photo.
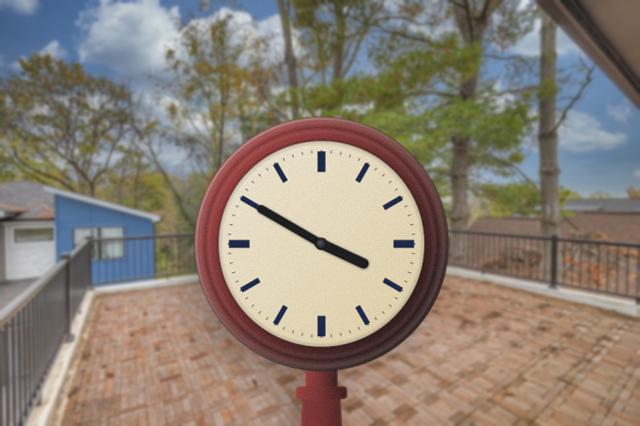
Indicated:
3.50
